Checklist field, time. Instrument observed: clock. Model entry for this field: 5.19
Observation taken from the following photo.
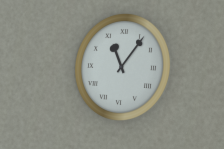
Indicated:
11.06
